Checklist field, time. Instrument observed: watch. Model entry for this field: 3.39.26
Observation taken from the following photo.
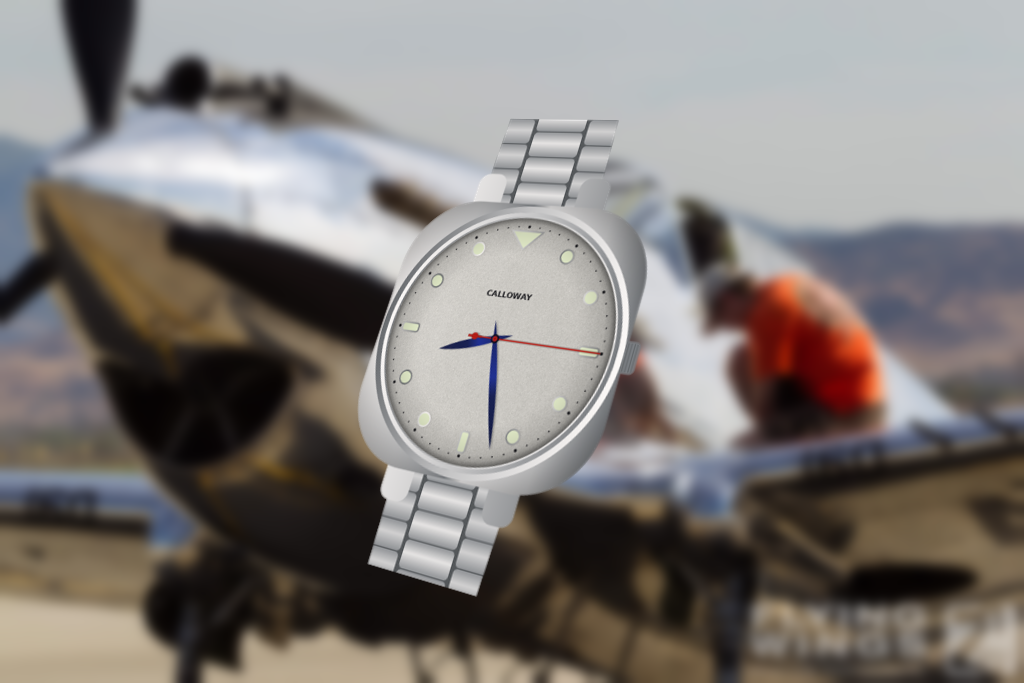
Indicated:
8.27.15
